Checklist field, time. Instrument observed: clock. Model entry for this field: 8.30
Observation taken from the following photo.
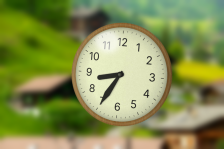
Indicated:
8.35
